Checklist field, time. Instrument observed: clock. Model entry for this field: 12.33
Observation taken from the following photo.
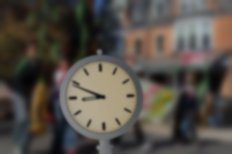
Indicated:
8.49
